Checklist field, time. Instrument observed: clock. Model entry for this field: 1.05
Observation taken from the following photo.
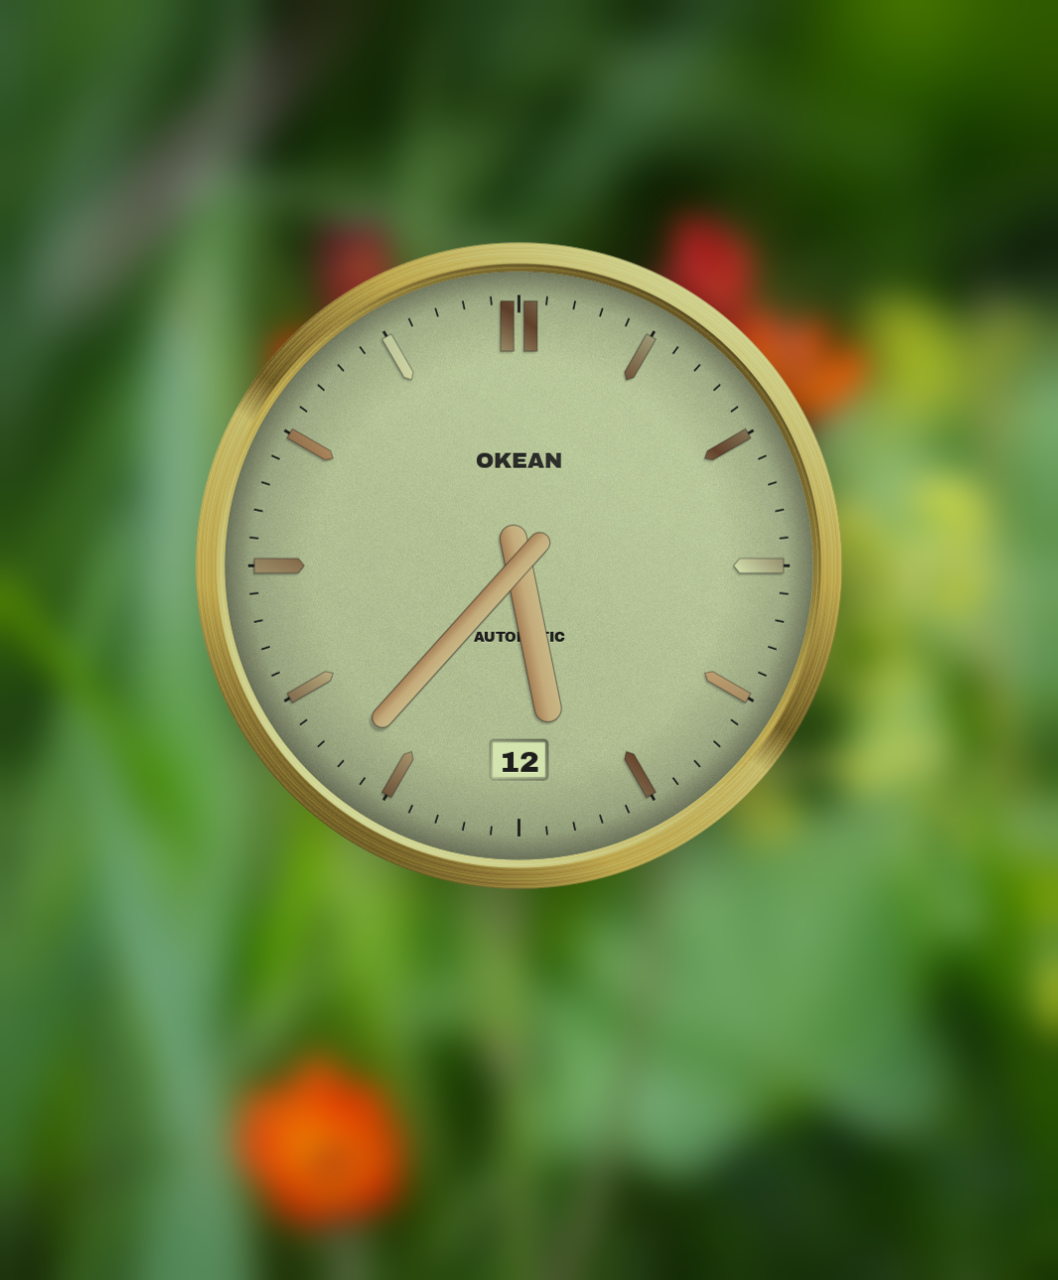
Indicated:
5.37
